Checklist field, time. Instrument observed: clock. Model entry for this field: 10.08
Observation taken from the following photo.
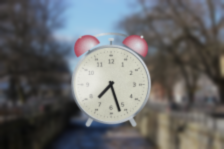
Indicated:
7.27
